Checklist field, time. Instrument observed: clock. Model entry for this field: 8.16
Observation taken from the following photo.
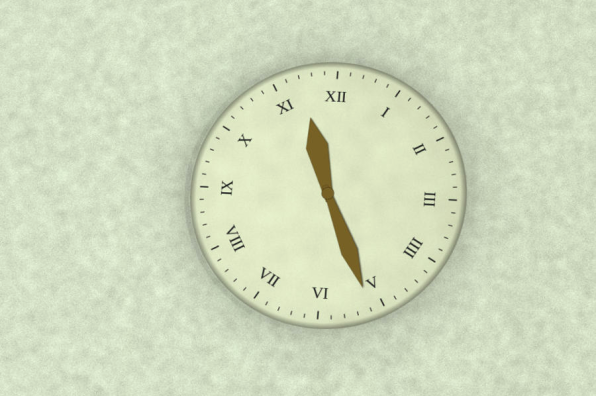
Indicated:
11.26
